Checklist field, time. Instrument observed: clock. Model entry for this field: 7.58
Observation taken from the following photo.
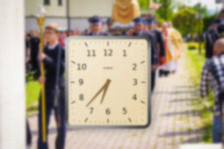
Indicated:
6.37
